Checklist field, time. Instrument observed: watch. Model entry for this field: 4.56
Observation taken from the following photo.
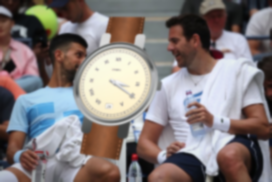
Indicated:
3.20
